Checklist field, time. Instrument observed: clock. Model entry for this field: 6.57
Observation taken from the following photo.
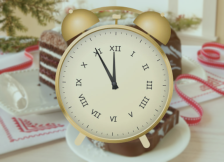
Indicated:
11.55
